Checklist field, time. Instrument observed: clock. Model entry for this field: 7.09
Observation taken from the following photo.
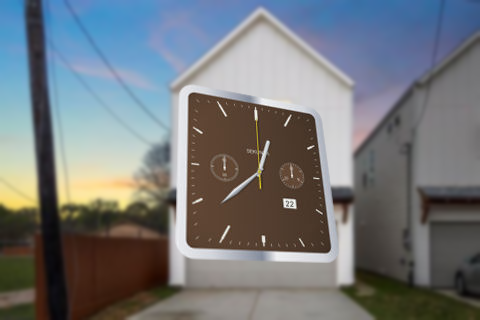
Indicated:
12.38
